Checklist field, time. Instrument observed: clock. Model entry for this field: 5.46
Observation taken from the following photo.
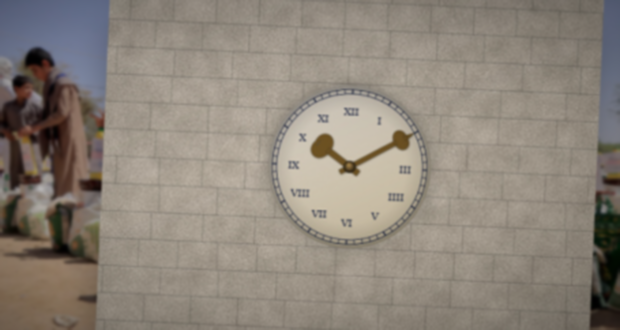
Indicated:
10.10
